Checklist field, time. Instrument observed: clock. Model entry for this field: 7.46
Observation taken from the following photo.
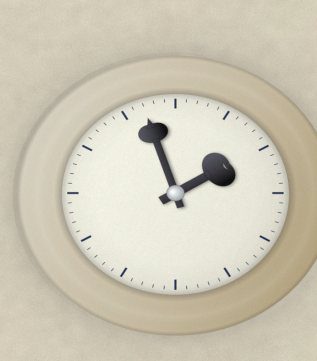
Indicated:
1.57
